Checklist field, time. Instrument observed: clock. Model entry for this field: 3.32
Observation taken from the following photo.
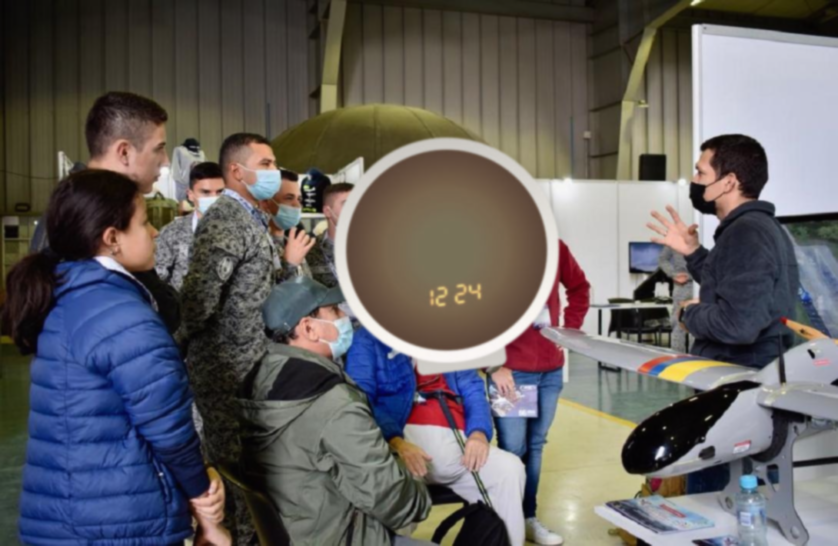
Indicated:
12.24
